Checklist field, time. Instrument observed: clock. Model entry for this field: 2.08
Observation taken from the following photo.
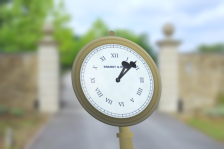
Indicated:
1.08
